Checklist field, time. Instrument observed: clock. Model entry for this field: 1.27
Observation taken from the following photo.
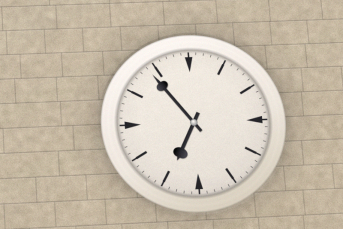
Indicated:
6.54
